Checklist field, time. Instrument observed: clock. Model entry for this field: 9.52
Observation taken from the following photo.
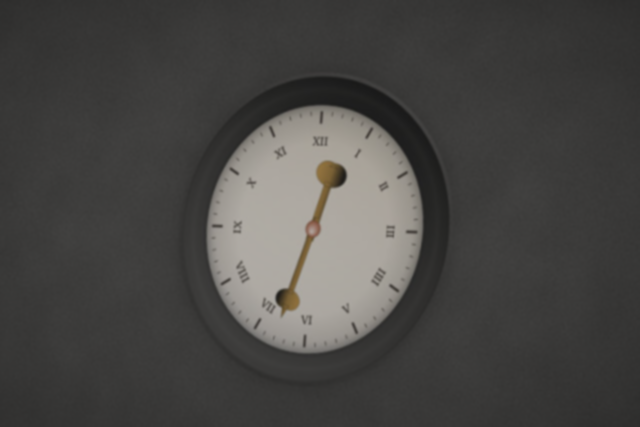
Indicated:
12.33
